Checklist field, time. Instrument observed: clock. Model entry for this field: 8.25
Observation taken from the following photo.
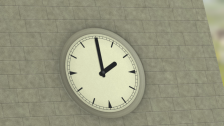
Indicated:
2.00
